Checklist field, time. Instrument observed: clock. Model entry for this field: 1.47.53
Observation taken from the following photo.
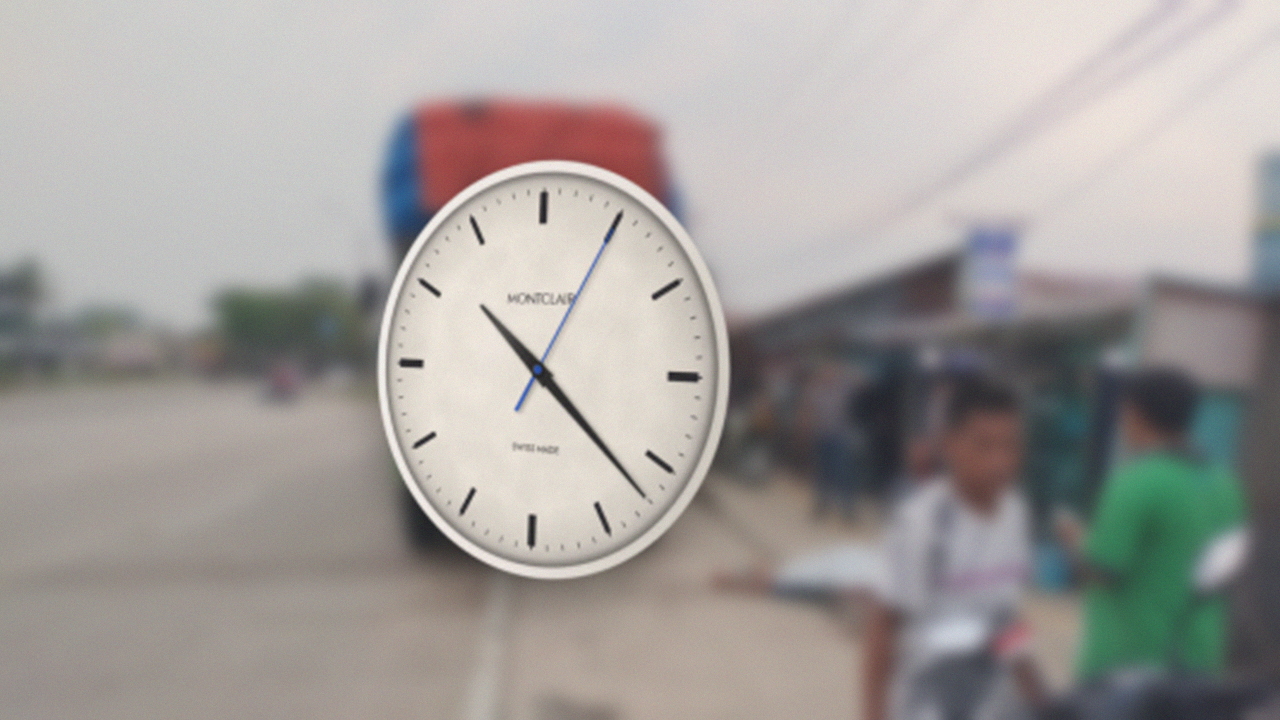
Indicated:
10.22.05
